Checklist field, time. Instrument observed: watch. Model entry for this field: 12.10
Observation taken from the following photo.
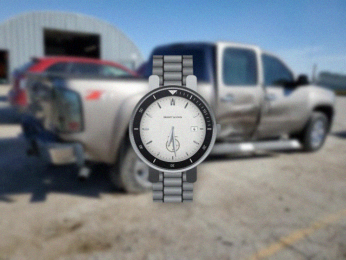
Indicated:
6.29
